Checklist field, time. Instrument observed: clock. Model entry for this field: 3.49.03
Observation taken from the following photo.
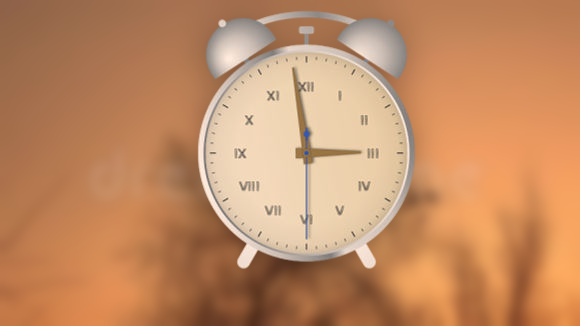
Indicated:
2.58.30
